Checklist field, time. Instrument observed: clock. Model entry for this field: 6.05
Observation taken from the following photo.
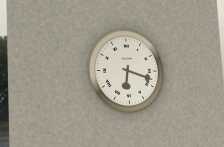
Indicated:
6.18
